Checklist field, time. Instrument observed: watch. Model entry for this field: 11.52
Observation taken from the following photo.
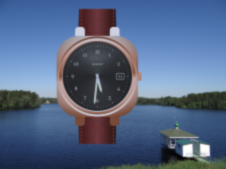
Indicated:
5.31
